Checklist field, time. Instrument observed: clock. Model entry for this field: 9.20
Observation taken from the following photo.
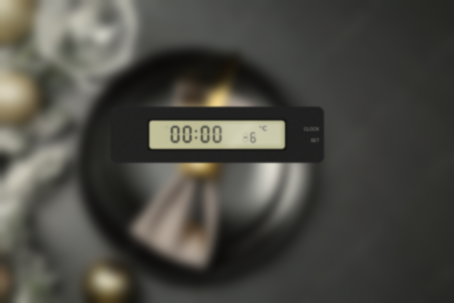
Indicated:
0.00
